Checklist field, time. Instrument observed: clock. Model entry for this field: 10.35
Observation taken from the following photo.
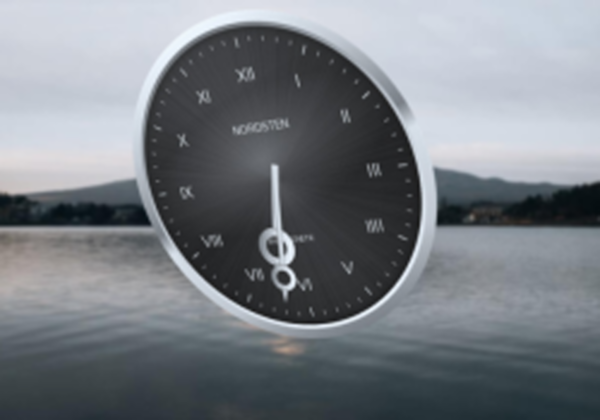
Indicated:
6.32
